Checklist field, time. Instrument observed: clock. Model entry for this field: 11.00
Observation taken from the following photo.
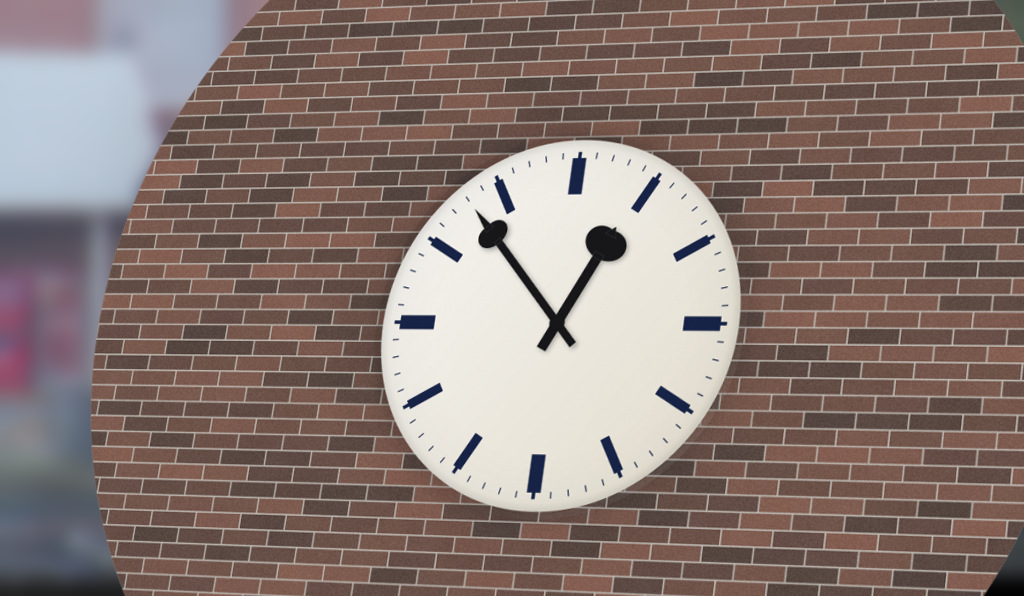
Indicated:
12.53
